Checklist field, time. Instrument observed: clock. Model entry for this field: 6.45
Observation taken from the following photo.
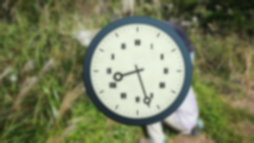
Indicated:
8.27
